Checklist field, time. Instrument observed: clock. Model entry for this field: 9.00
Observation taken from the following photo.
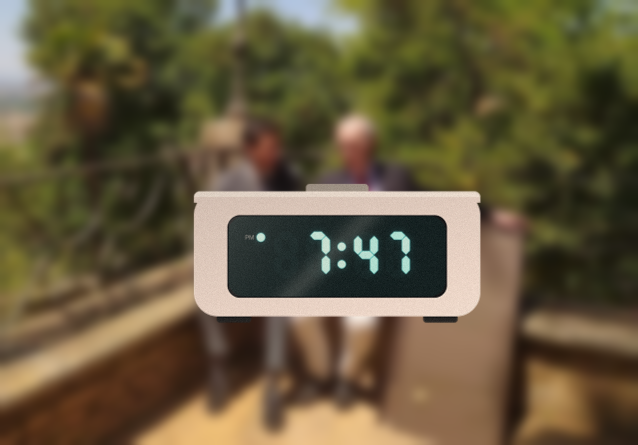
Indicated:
7.47
